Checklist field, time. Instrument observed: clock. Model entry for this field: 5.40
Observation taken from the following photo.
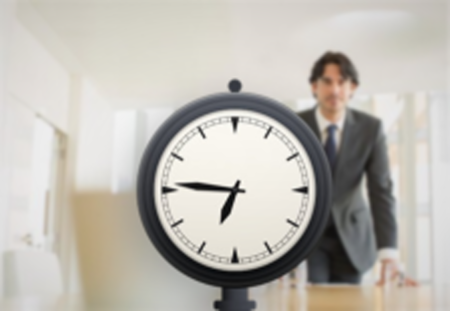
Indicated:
6.46
